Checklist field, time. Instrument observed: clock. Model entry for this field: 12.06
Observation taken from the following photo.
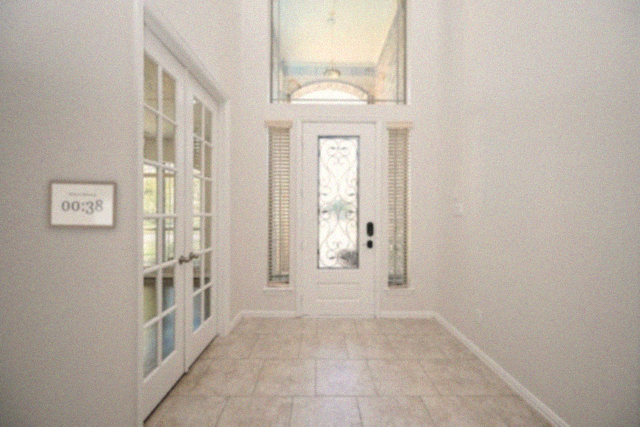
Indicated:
0.38
